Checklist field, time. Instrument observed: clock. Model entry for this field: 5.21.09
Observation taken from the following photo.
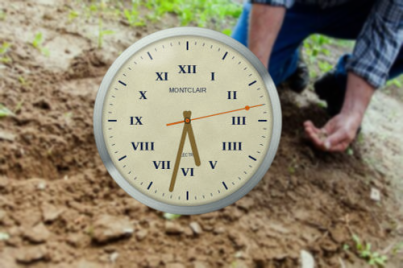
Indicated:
5.32.13
